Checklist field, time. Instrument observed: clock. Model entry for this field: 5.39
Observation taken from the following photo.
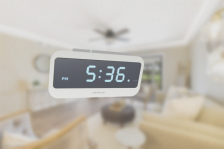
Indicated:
5.36
